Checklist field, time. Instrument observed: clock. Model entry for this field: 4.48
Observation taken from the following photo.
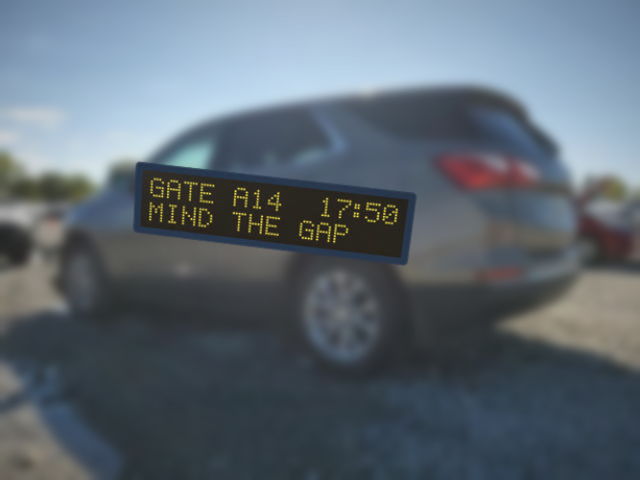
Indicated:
17.50
